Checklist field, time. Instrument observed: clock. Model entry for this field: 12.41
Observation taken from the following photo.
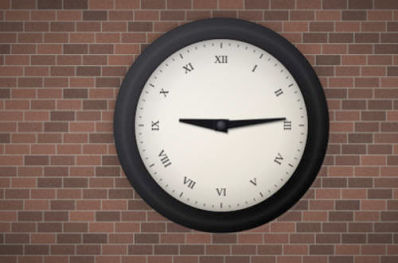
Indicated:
9.14
